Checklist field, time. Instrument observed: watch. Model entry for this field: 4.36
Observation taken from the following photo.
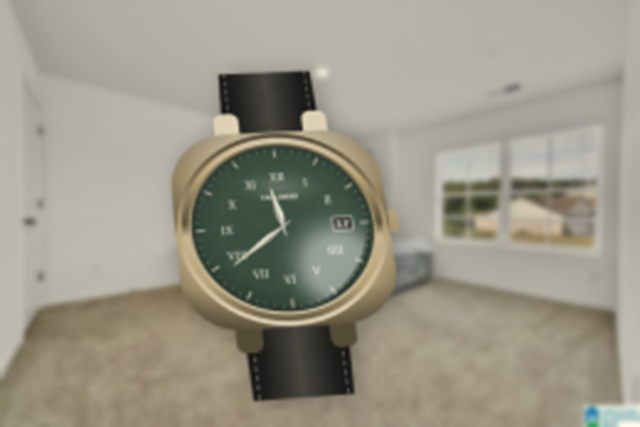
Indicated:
11.39
